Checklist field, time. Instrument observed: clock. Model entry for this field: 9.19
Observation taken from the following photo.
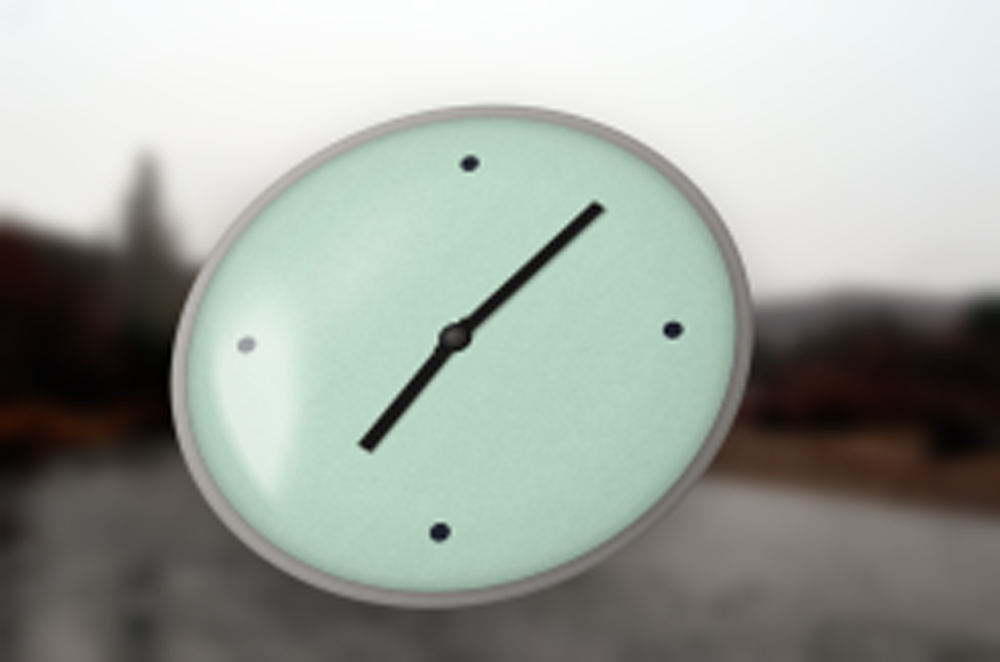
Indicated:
7.07
